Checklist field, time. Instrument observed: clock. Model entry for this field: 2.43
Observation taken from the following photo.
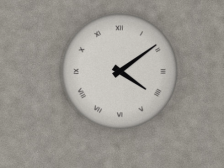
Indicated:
4.09
